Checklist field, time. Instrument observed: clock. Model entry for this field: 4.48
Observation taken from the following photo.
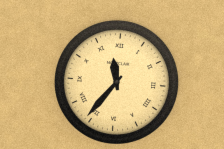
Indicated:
11.36
